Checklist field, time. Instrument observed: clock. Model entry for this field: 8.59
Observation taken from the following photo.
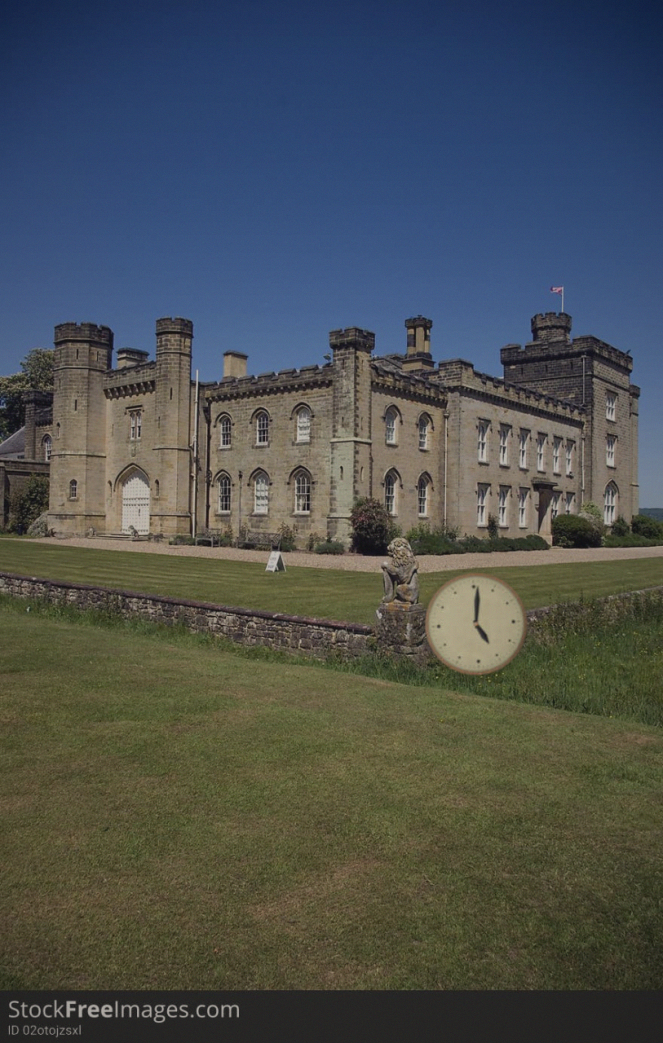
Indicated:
5.01
